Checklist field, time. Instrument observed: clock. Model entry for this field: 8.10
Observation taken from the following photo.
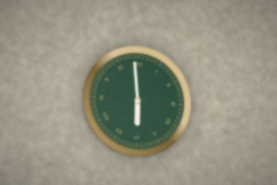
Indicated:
5.59
